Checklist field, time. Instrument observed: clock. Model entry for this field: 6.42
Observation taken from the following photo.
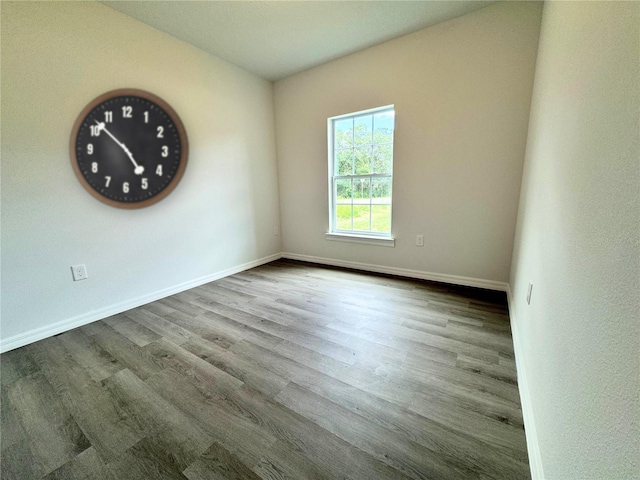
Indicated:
4.52
